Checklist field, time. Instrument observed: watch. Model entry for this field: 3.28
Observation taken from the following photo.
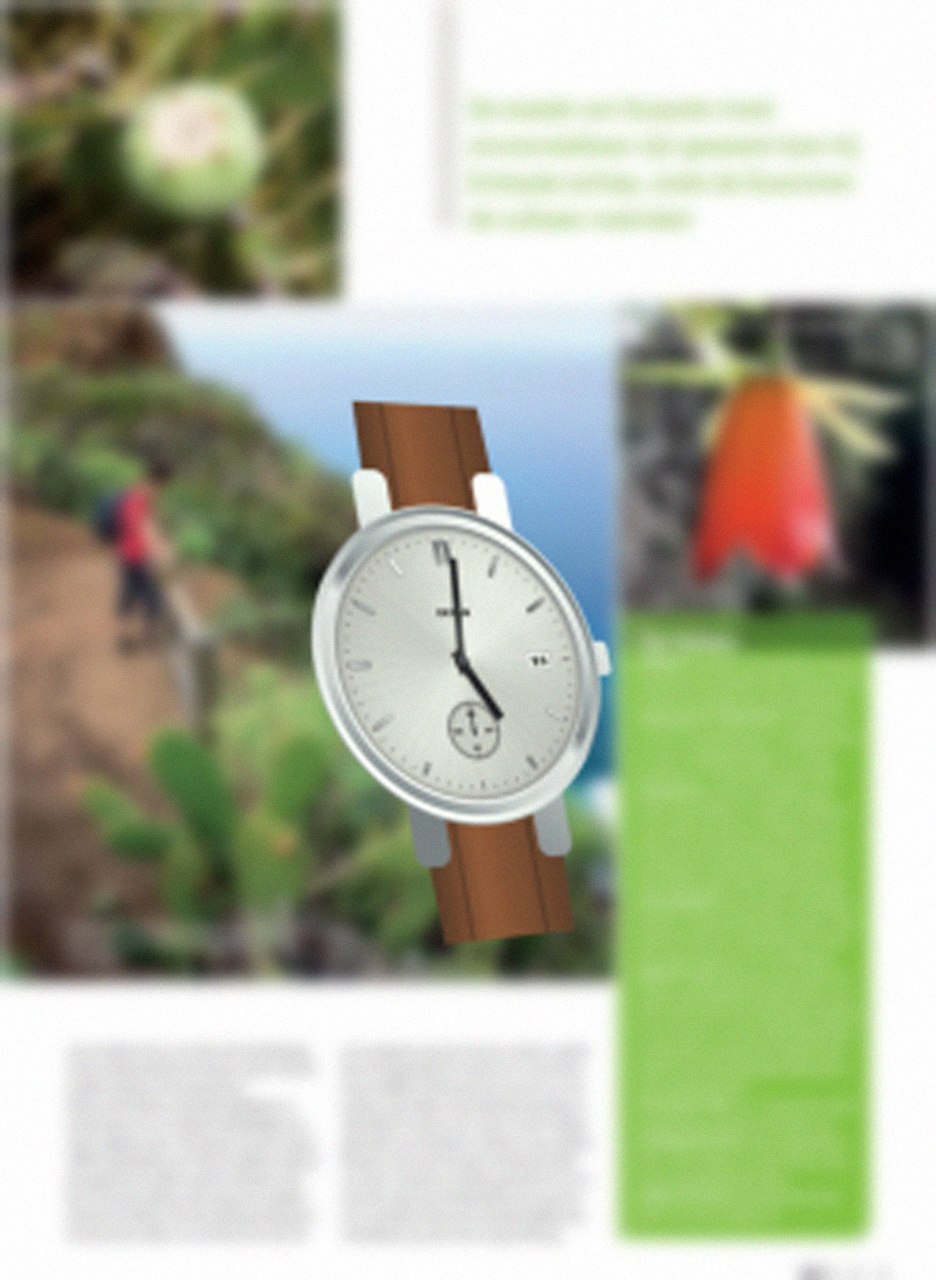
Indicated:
5.01
